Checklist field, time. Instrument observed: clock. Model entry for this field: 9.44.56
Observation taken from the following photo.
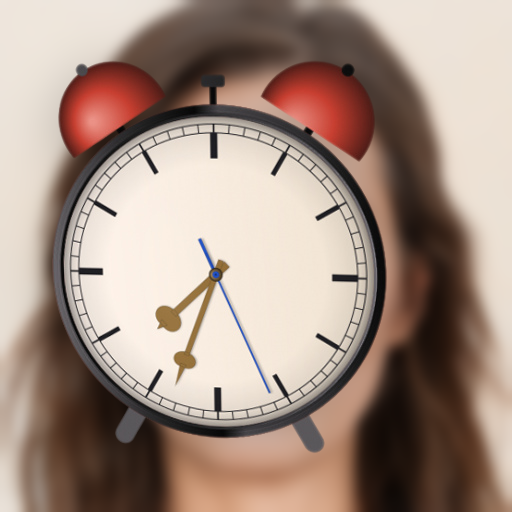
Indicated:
7.33.26
